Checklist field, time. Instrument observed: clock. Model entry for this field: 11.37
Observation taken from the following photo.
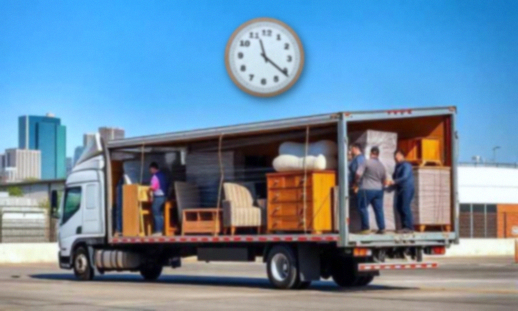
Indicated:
11.21
